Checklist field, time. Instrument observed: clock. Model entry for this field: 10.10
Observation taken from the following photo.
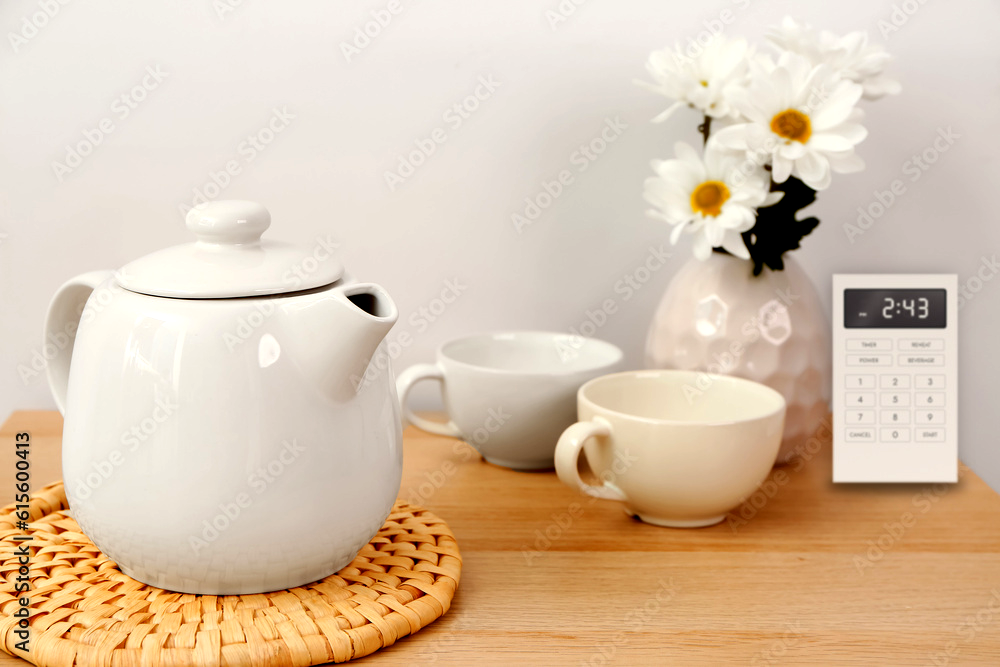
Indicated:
2.43
